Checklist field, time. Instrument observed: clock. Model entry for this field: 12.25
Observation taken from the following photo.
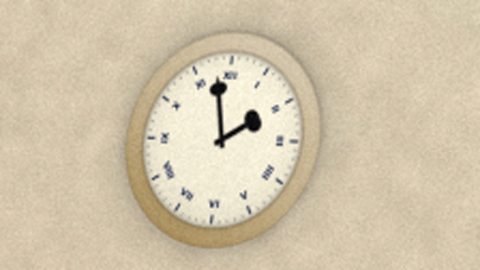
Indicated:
1.58
